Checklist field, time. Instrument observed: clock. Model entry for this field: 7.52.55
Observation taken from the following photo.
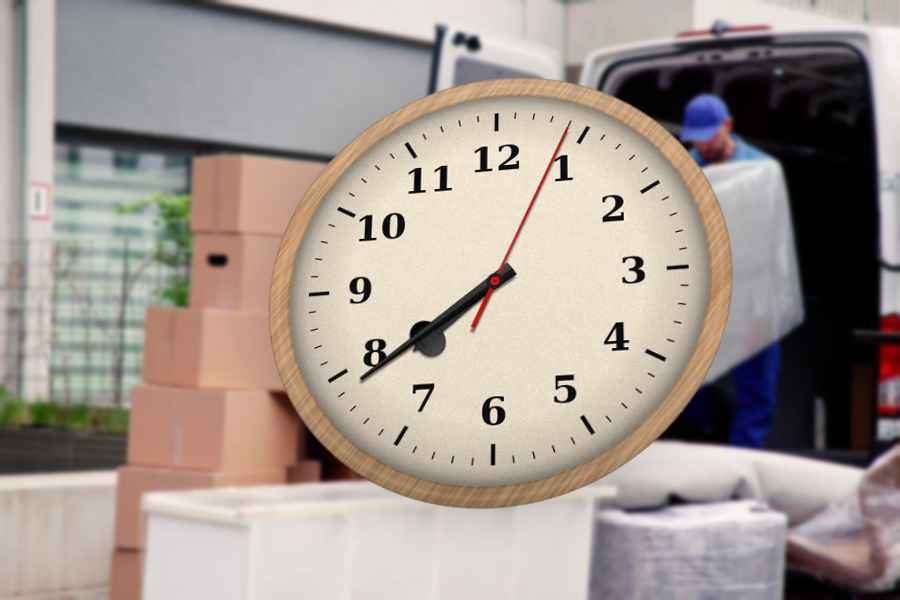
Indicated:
7.39.04
